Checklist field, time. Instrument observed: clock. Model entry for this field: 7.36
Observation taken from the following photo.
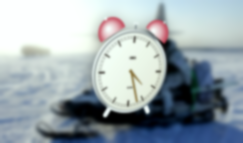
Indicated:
4.27
